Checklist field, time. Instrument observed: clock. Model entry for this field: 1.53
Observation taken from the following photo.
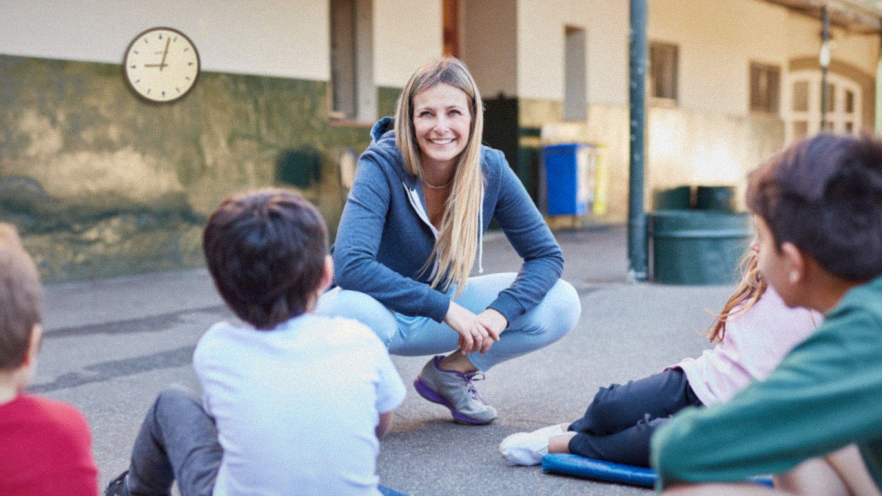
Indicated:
9.03
